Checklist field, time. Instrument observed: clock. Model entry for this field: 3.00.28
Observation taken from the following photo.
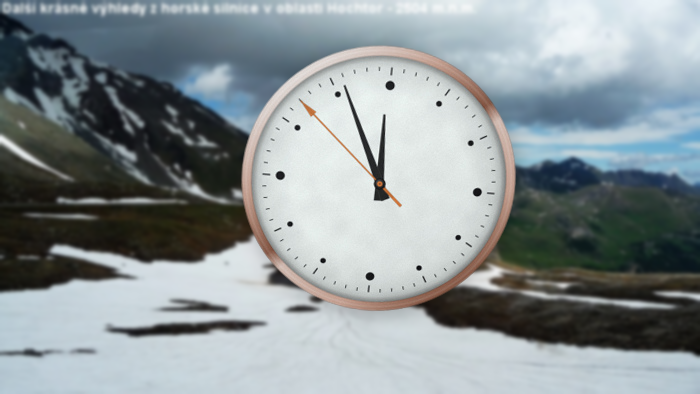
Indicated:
11.55.52
